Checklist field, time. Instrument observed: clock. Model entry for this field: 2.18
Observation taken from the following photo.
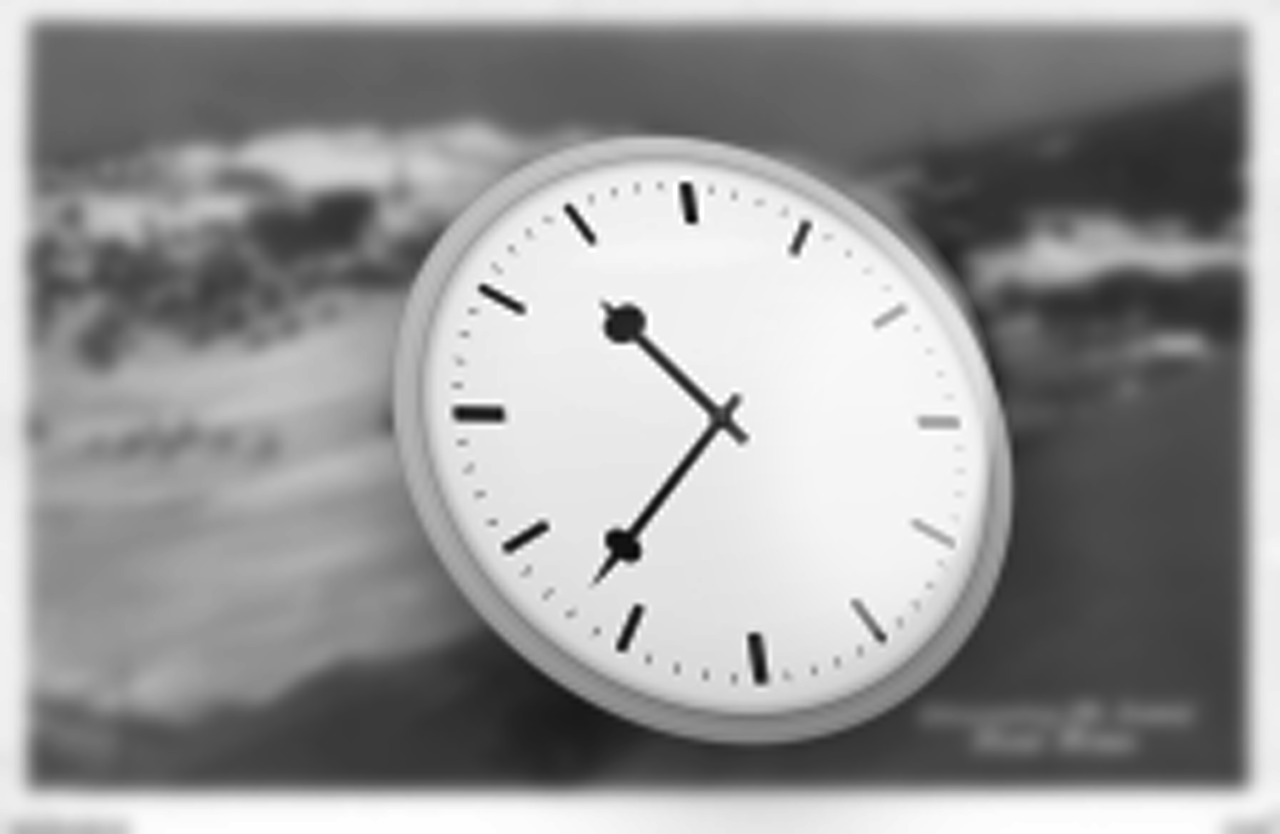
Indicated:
10.37
